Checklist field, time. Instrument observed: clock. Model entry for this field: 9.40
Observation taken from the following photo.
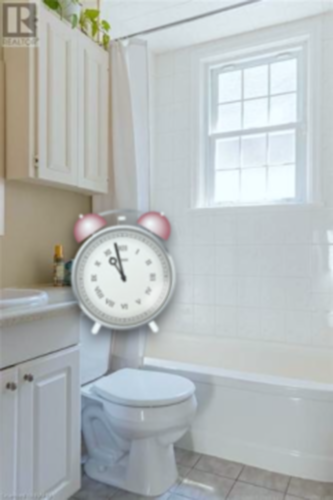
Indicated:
10.58
